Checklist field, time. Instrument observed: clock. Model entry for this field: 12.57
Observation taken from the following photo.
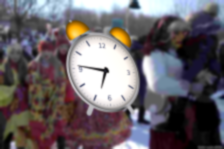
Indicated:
6.46
